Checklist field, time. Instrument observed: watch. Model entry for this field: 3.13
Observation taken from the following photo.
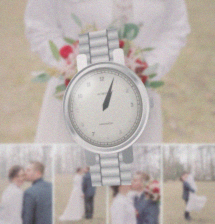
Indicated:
1.04
